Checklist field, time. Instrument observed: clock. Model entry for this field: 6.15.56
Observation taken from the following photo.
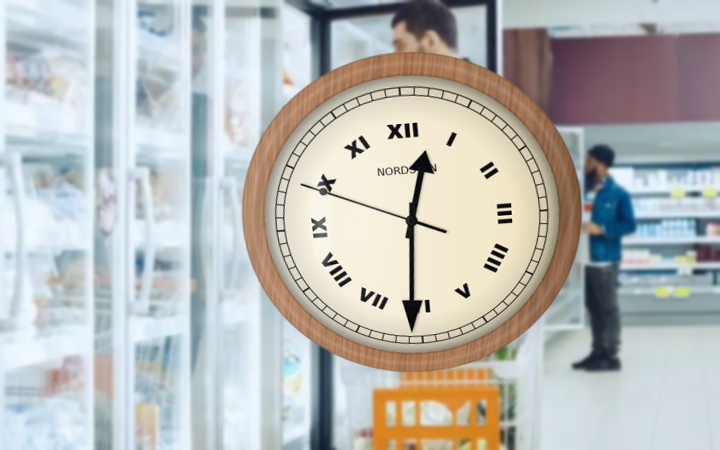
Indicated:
12.30.49
